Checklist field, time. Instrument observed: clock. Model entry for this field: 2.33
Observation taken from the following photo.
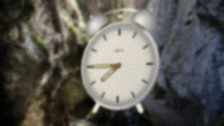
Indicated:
7.45
